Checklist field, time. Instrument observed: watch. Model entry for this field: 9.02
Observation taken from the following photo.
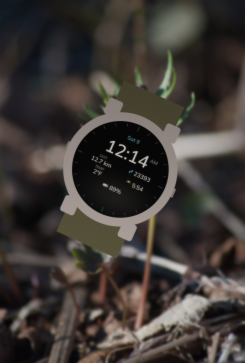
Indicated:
12.14
